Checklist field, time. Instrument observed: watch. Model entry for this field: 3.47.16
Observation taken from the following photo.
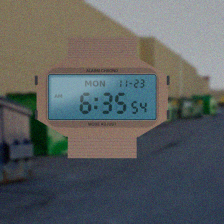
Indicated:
6.35.54
